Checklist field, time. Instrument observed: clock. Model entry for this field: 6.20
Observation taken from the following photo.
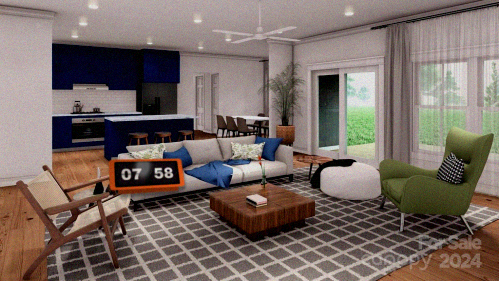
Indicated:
7.58
